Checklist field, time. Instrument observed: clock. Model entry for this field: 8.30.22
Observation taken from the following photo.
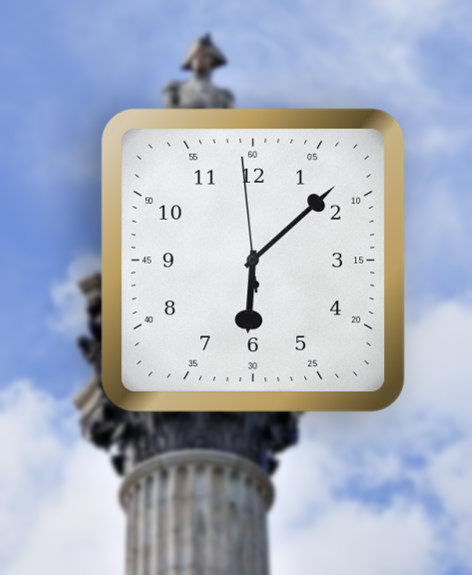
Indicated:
6.07.59
